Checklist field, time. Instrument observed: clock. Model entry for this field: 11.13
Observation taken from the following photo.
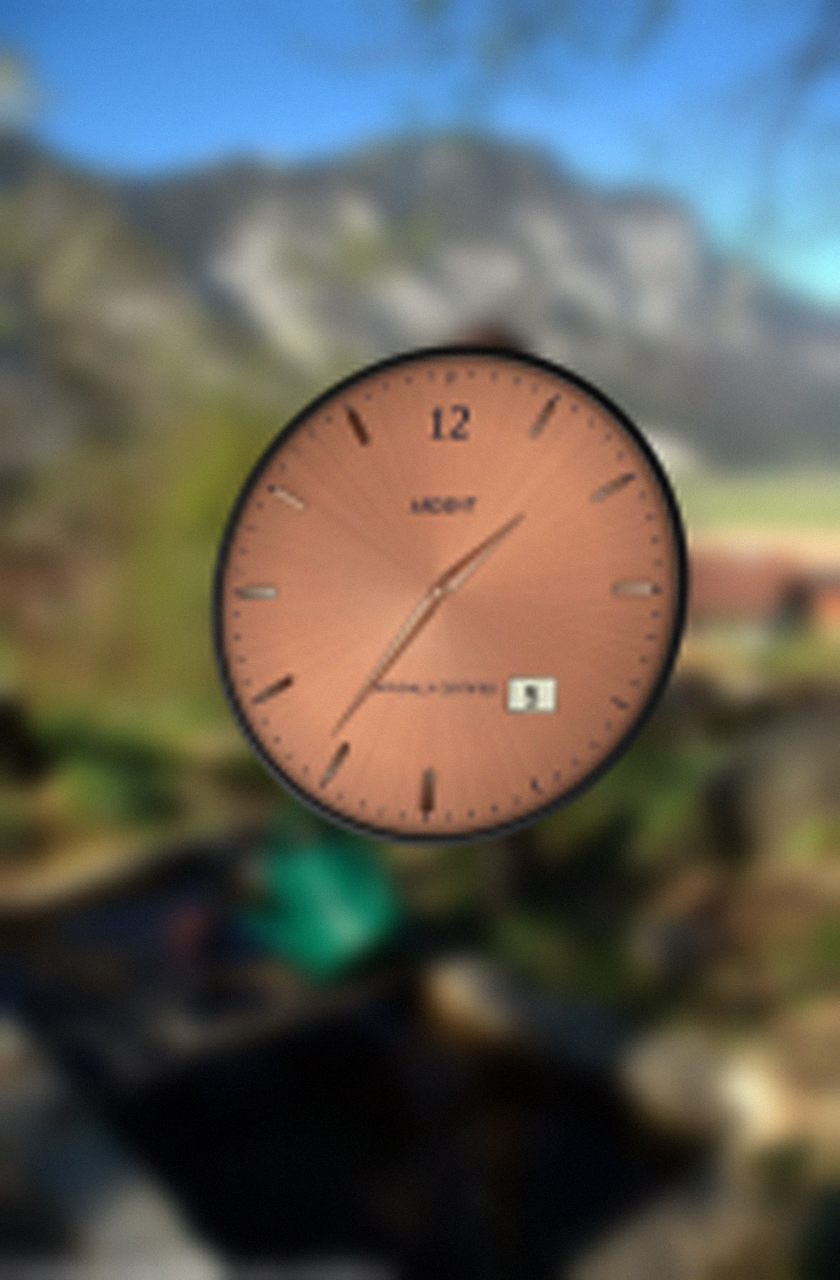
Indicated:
1.36
